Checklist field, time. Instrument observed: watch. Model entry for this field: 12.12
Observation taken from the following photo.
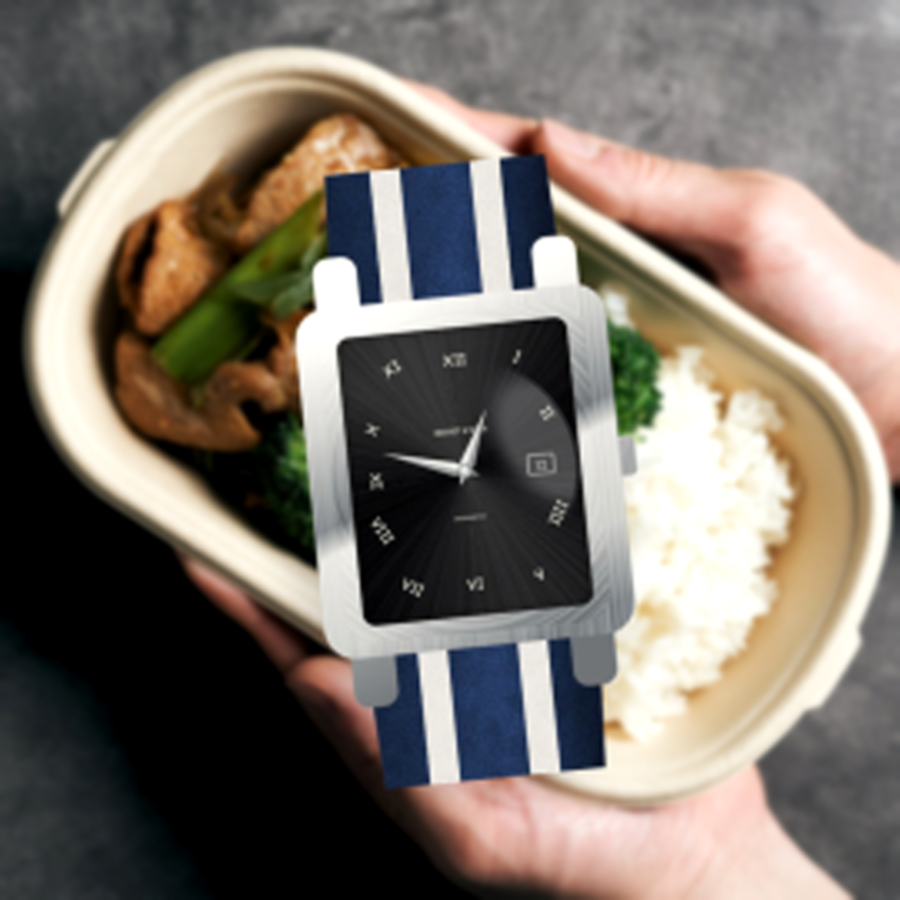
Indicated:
12.48
